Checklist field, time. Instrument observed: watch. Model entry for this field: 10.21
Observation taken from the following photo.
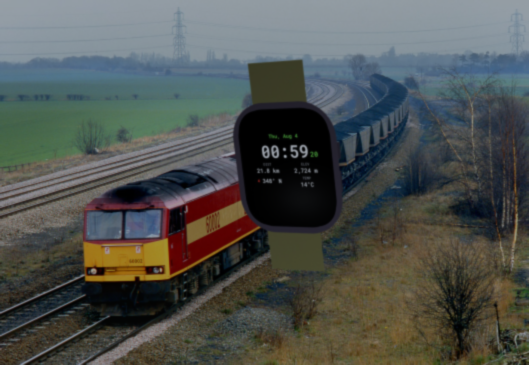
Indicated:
0.59
